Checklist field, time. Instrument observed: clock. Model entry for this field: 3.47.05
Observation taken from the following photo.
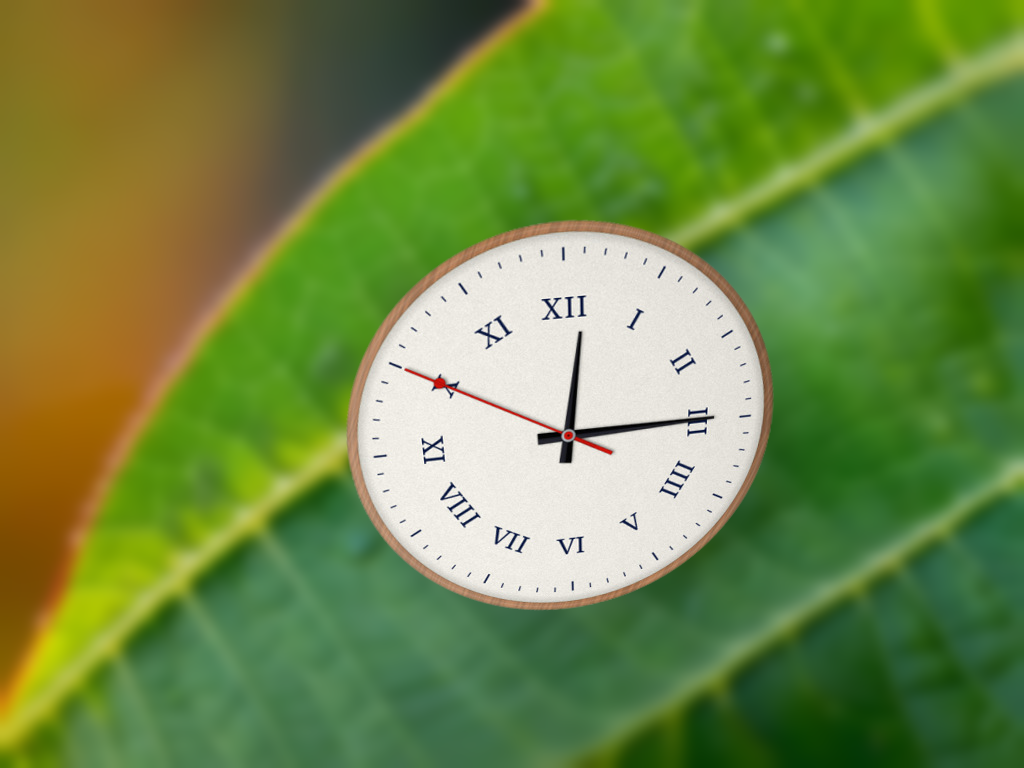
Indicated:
12.14.50
